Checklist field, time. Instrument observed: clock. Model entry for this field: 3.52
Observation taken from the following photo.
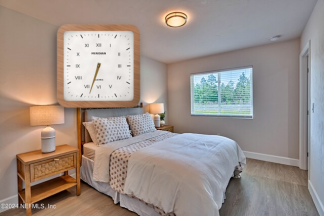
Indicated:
6.33
